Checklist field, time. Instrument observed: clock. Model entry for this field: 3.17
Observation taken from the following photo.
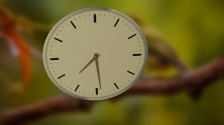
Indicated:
7.29
